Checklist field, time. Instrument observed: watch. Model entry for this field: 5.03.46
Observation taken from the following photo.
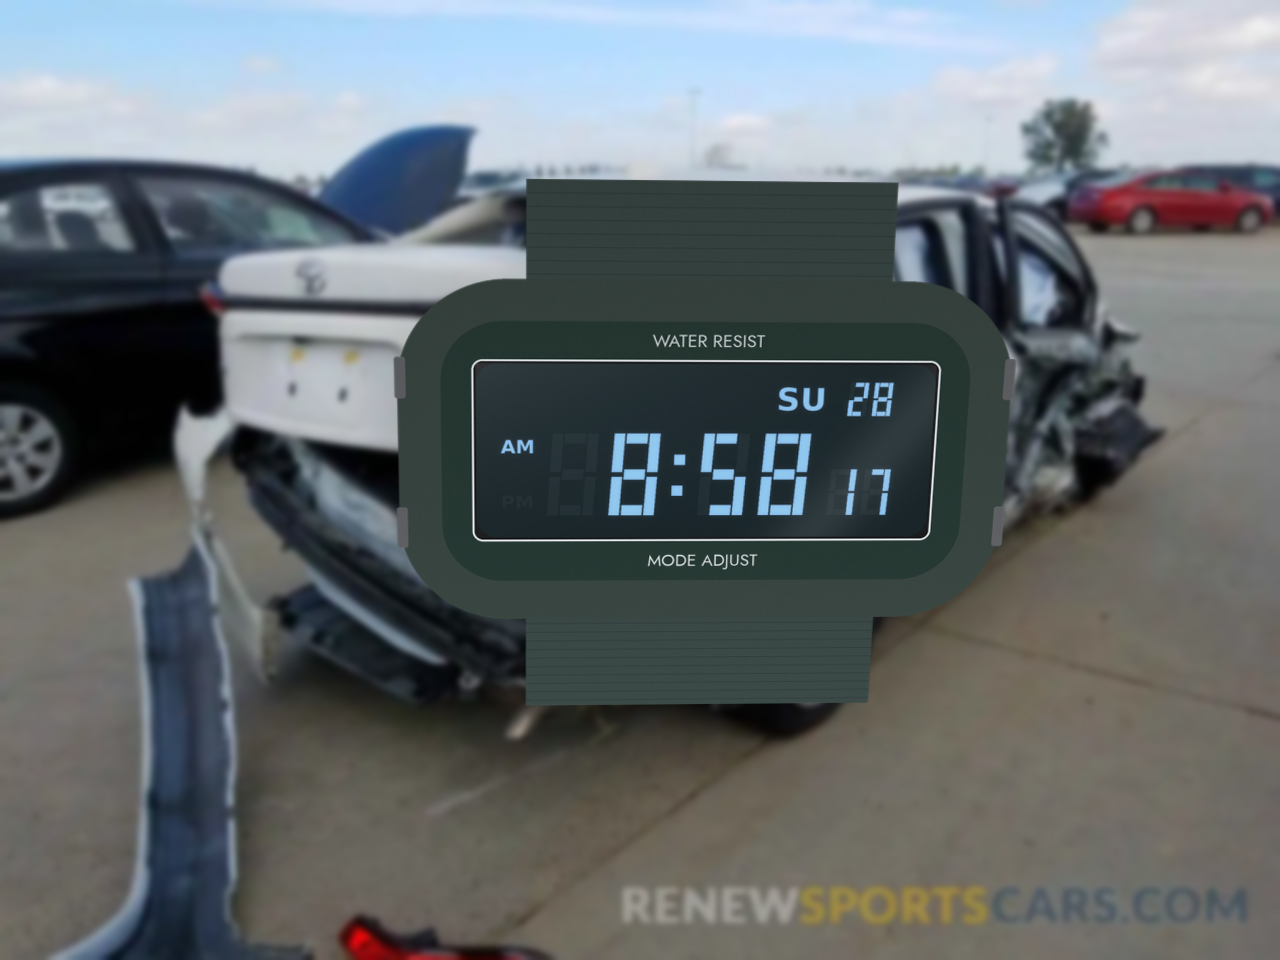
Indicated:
8.58.17
